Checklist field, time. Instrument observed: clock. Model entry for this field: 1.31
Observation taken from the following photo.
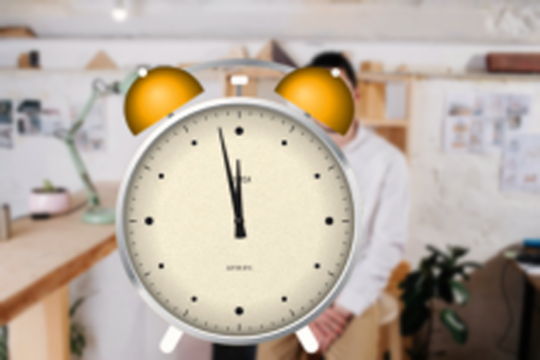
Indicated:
11.58
